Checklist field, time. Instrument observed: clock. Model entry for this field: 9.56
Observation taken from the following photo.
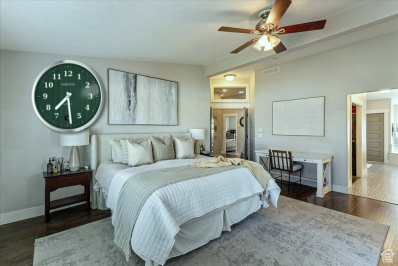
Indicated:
7.29
